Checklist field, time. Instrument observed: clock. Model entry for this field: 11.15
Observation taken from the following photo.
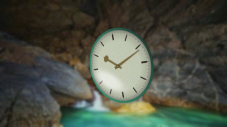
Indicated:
10.11
